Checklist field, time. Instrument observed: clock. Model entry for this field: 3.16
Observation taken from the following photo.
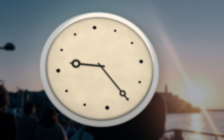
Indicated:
9.25
